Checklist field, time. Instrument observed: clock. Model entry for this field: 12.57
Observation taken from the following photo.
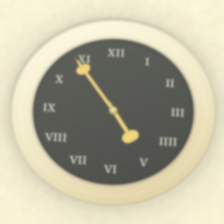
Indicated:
4.54
